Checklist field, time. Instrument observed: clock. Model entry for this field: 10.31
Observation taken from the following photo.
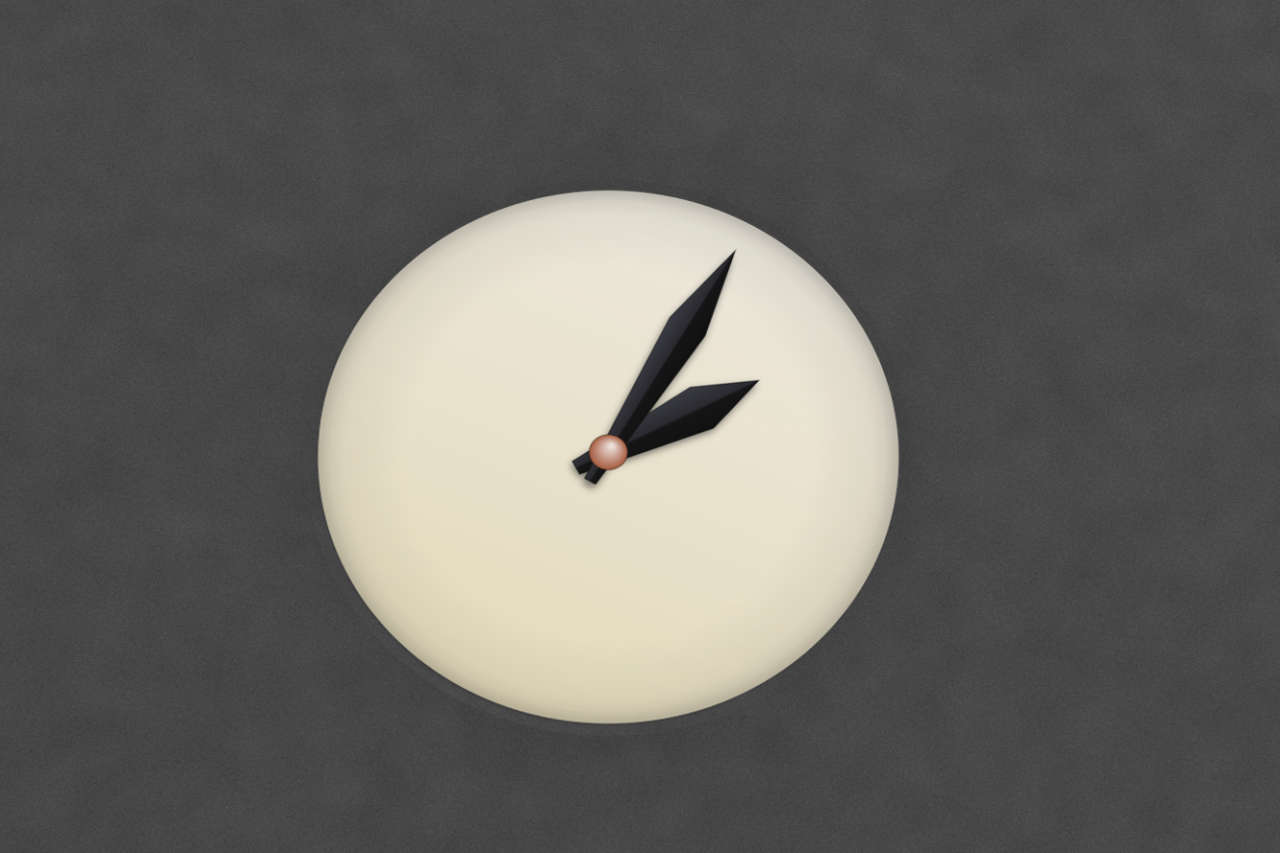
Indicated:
2.05
